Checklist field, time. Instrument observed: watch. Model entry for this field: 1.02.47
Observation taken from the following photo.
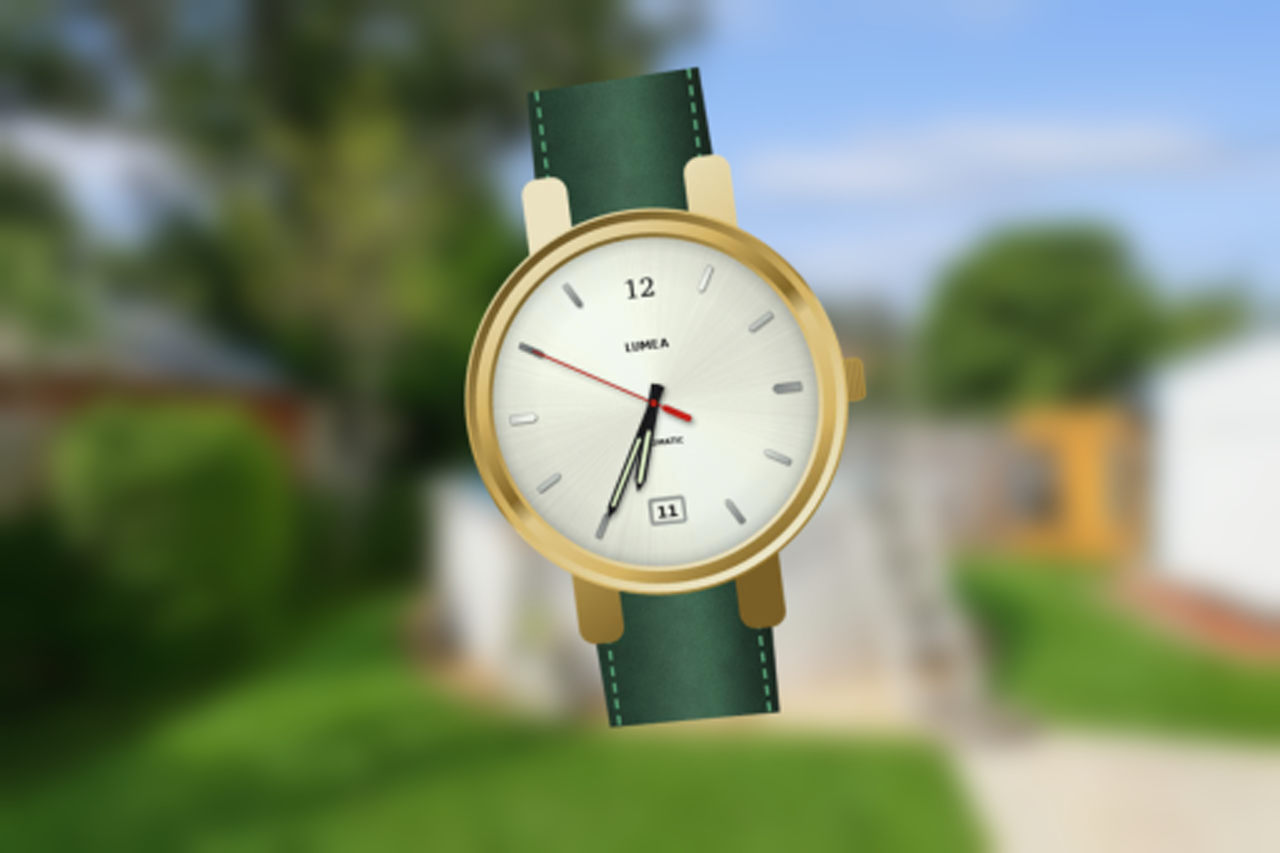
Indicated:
6.34.50
